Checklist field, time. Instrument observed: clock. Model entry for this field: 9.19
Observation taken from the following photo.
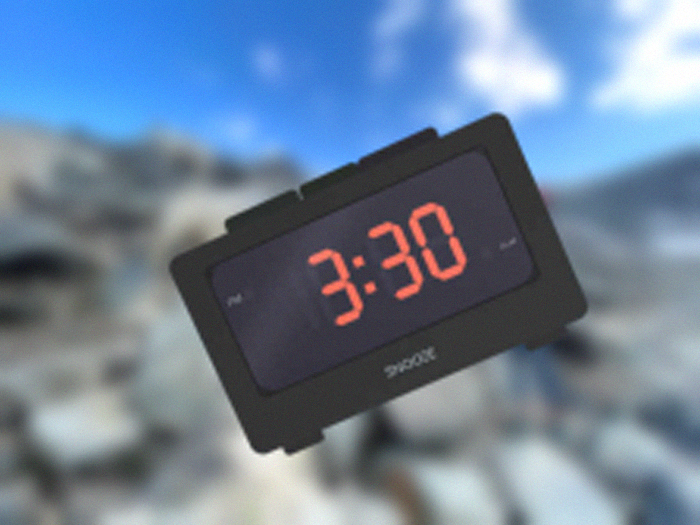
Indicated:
3.30
